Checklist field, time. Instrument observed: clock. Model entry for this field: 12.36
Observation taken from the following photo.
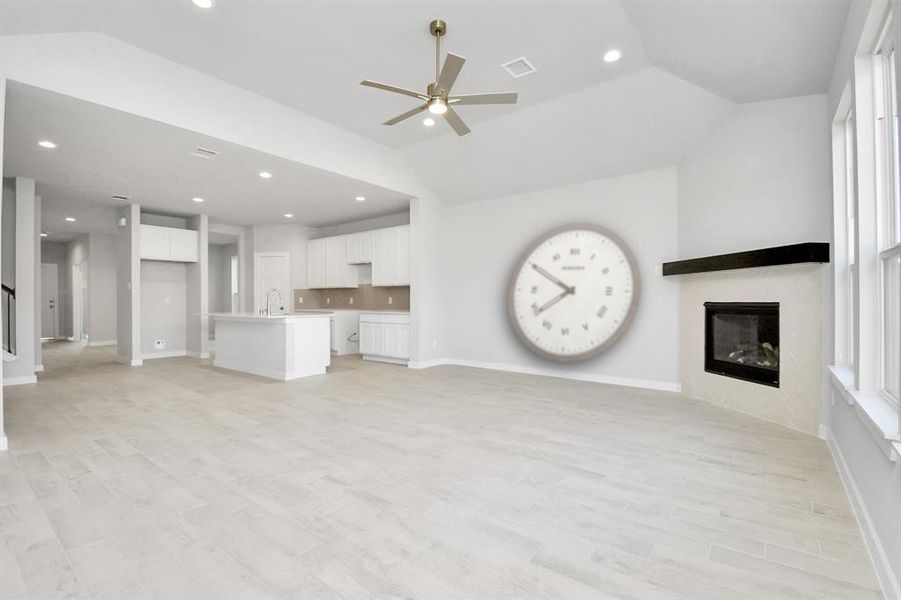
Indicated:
7.50
